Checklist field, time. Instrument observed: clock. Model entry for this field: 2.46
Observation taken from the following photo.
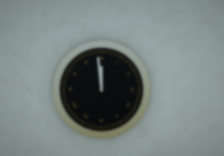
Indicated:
11.59
